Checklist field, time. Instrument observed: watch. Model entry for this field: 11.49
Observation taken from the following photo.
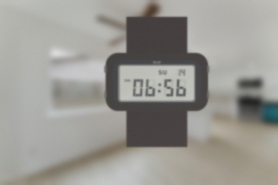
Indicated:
6.56
